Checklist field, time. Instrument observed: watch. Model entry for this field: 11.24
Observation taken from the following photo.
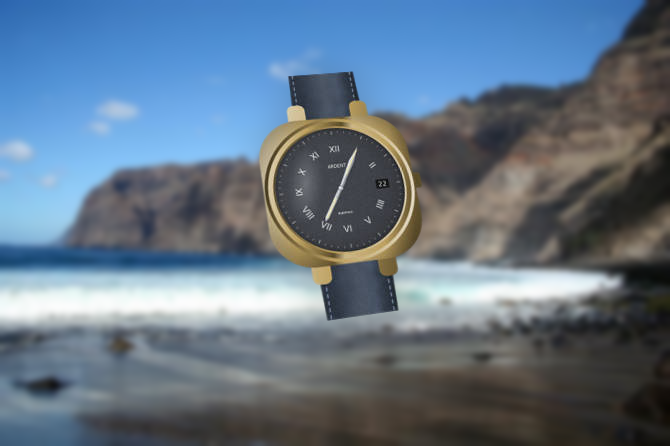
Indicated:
7.05
